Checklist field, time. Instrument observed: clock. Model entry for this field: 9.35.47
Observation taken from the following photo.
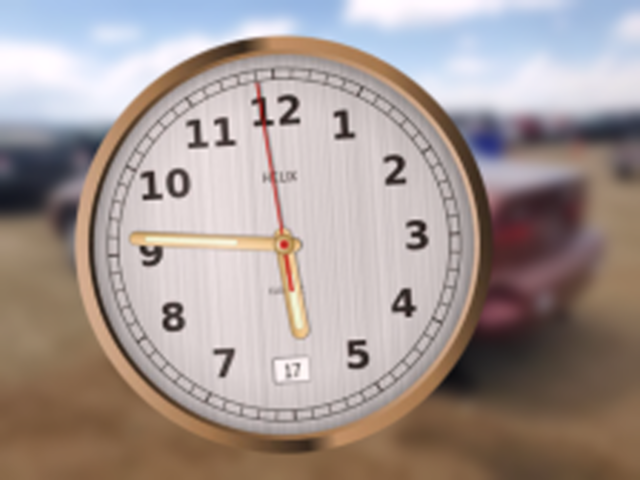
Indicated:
5.45.59
